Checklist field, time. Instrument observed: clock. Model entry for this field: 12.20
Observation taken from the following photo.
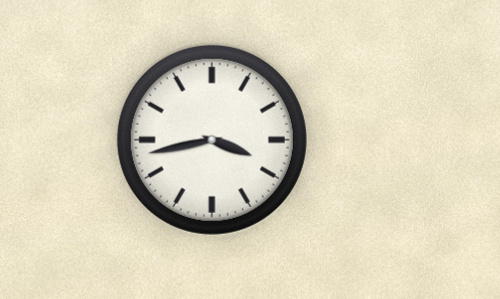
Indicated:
3.43
